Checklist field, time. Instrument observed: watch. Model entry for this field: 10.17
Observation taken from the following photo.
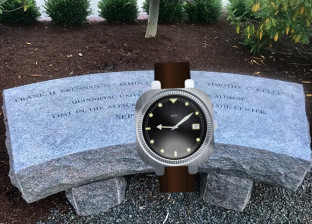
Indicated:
9.09
